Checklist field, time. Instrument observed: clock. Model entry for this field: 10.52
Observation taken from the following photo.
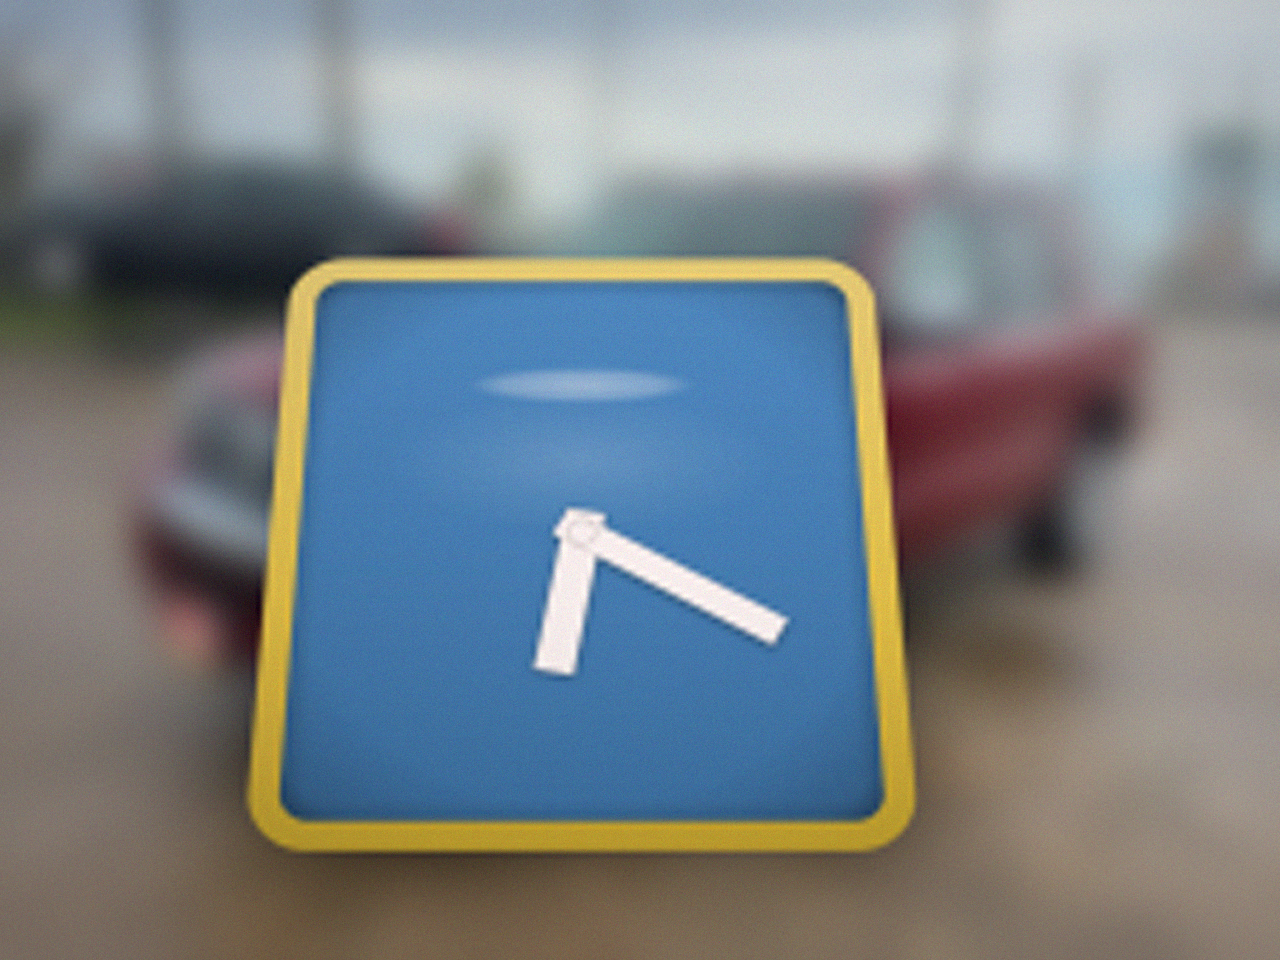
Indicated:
6.20
